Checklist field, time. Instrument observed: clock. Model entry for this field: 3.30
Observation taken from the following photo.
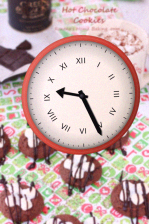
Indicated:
9.26
